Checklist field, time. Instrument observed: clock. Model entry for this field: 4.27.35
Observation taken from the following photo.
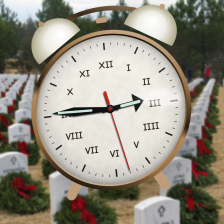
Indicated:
2.45.28
